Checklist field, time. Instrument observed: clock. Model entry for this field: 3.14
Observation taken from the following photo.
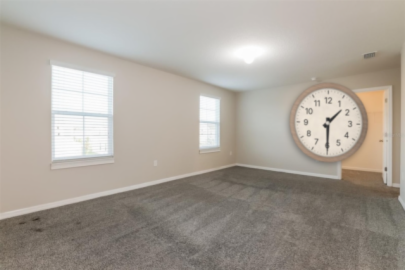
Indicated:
1.30
